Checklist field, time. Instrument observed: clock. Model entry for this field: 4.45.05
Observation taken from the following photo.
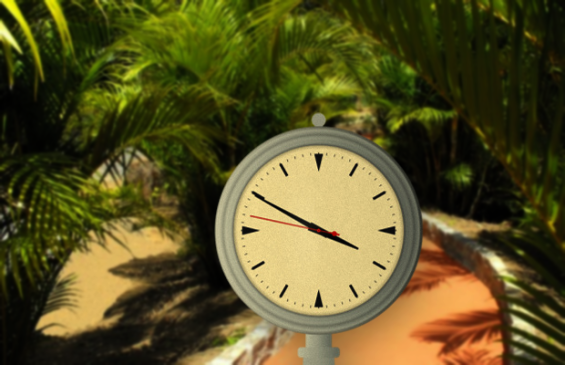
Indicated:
3.49.47
